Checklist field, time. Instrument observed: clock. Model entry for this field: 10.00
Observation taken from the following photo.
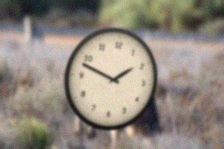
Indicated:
1.48
